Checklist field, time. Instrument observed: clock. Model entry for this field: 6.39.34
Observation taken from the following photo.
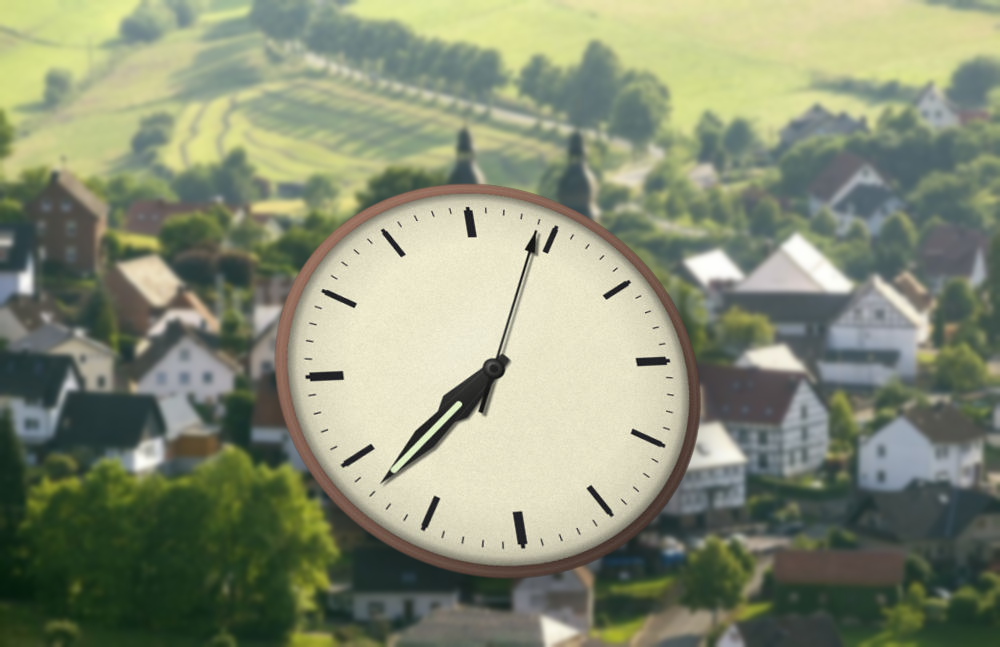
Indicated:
7.38.04
